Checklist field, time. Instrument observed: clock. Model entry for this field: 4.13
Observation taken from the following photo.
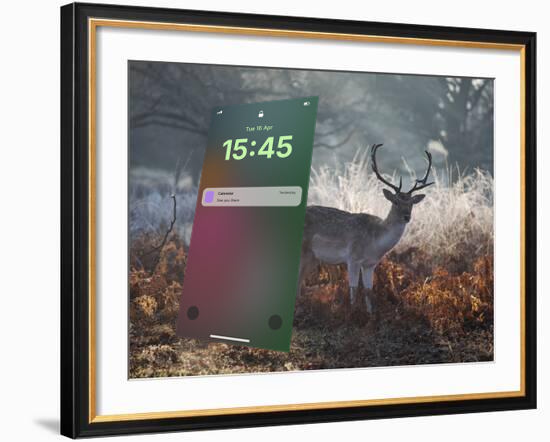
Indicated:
15.45
